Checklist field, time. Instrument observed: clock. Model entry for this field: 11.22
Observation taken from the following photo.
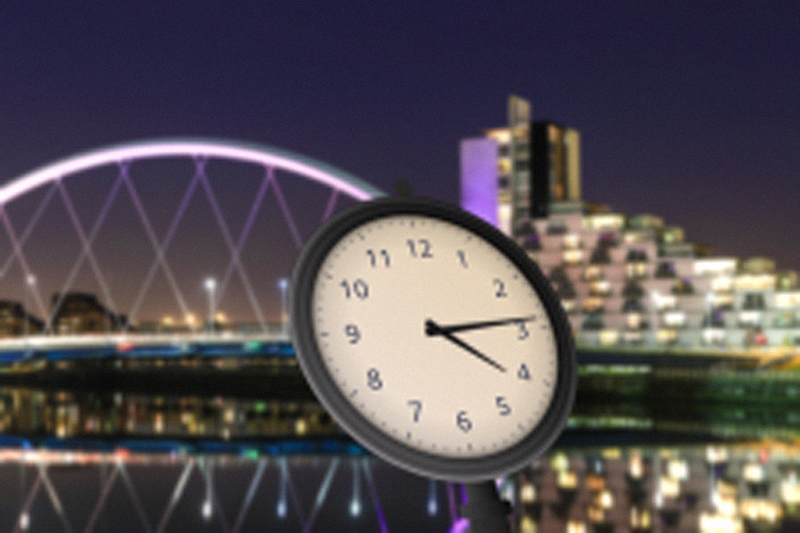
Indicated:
4.14
